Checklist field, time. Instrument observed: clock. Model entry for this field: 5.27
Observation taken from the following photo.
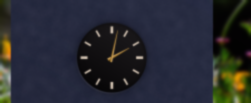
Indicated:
2.02
